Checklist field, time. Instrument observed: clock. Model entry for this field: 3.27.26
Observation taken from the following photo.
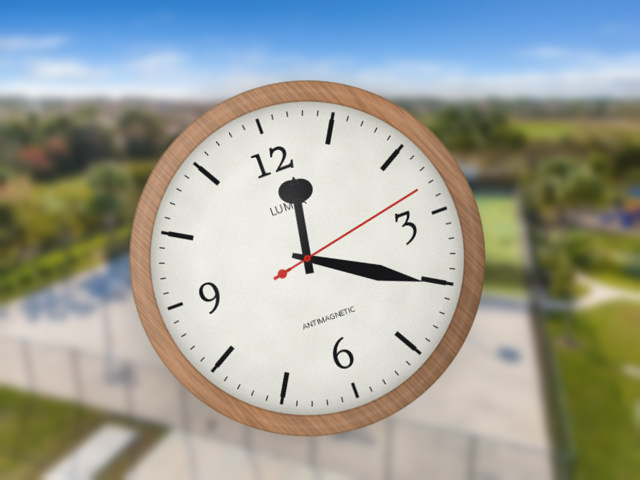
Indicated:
12.20.13
